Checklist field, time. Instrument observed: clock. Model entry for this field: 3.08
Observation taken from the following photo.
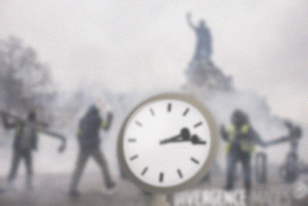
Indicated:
2.14
